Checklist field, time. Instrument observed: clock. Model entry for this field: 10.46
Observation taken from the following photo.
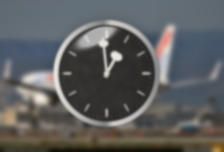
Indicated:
12.59
